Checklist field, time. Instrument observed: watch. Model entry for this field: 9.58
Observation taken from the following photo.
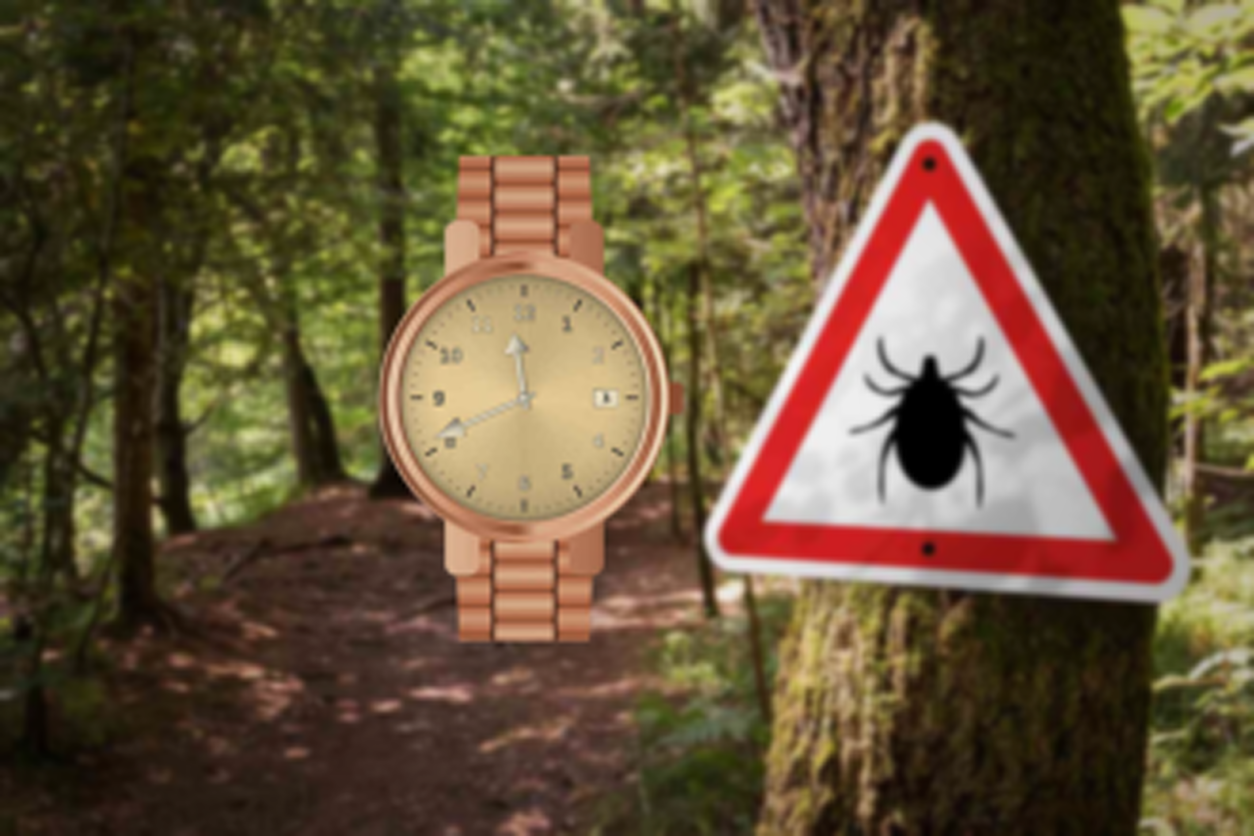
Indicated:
11.41
